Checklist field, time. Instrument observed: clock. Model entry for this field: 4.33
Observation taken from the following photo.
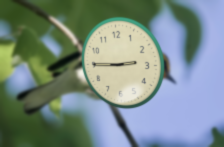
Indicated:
2.45
